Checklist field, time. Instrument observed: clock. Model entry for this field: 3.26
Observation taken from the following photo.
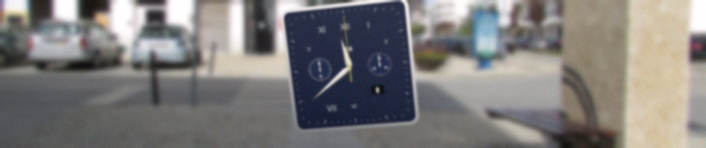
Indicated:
11.39
